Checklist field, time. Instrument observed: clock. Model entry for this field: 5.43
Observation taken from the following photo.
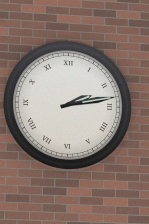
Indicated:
2.13
